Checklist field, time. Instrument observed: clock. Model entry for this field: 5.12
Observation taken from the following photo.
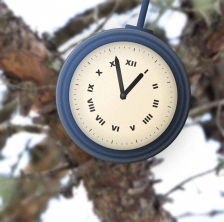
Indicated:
12.56
